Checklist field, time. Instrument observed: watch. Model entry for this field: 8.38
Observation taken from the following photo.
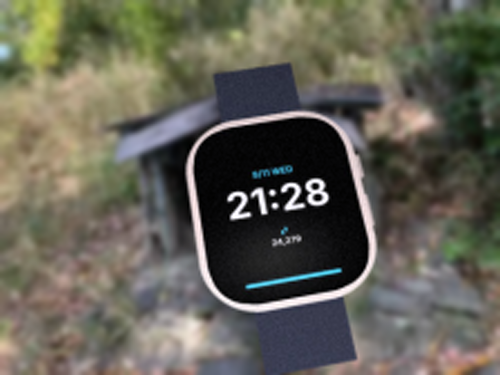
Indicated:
21.28
